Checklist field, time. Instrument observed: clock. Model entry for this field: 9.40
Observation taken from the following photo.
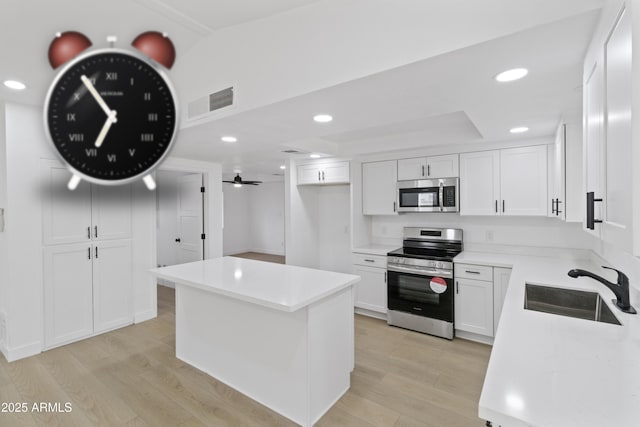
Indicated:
6.54
